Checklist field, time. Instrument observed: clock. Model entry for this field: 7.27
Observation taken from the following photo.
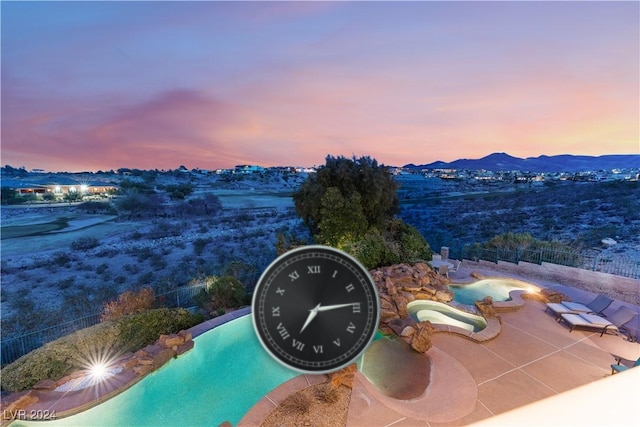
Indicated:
7.14
